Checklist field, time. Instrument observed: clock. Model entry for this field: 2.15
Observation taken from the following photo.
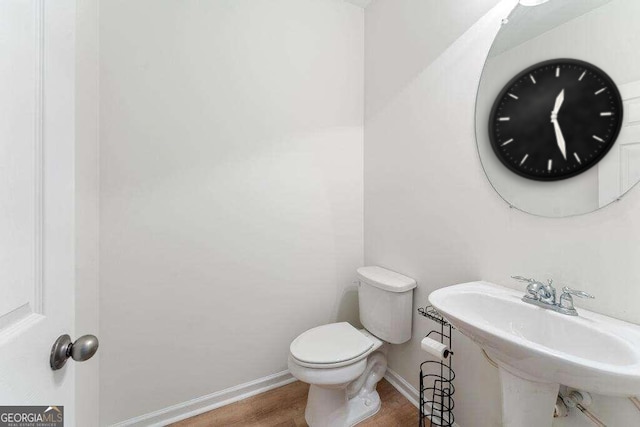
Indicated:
12.27
